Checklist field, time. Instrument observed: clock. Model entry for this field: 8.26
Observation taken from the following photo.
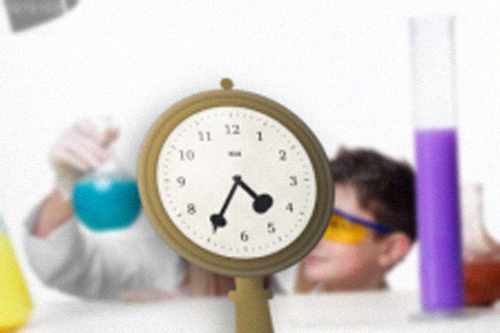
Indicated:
4.35
